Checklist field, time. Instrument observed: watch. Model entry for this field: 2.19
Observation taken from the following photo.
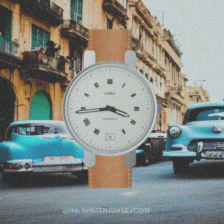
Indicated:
3.44
